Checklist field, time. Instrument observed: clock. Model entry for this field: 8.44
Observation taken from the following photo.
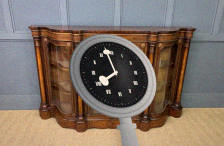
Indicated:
7.58
